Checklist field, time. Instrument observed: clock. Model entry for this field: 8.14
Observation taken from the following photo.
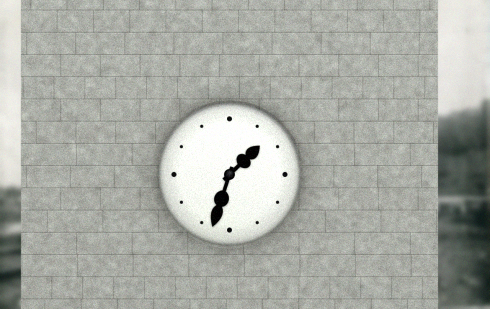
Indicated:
1.33
